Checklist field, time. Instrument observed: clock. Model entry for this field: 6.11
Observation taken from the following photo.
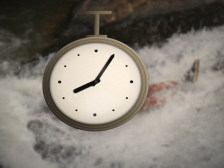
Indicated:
8.05
